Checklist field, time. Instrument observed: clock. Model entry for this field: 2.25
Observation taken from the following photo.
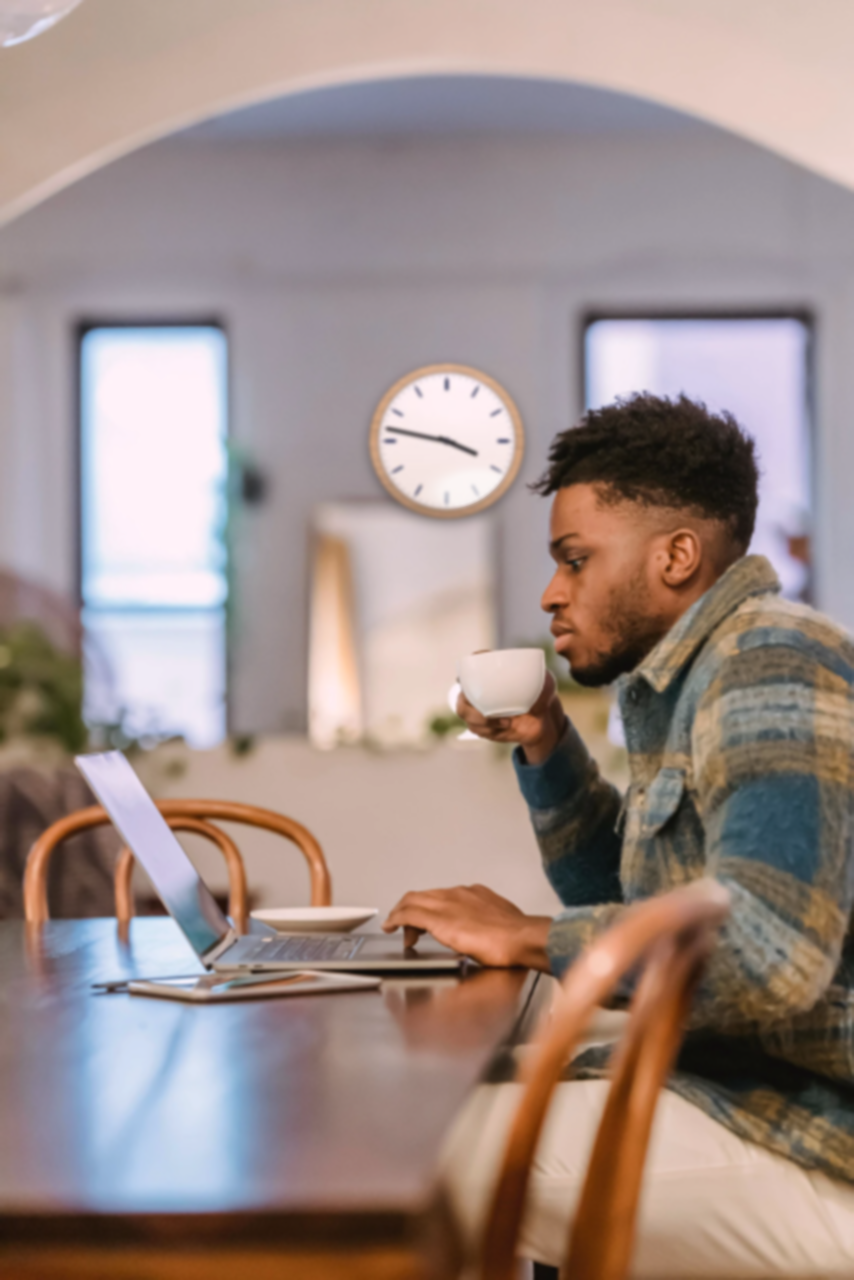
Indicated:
3.47
